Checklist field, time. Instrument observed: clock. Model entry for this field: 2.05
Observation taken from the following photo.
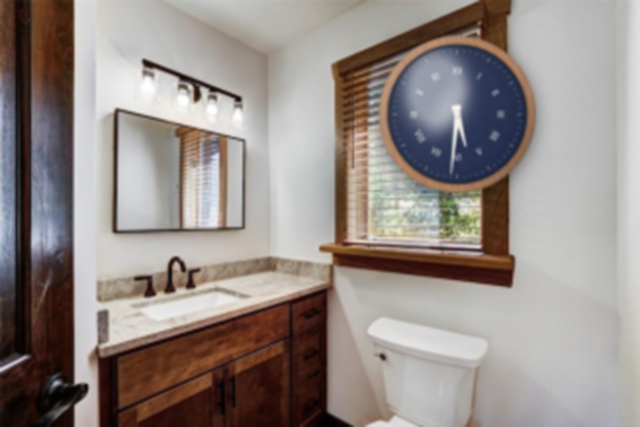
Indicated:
5.31
